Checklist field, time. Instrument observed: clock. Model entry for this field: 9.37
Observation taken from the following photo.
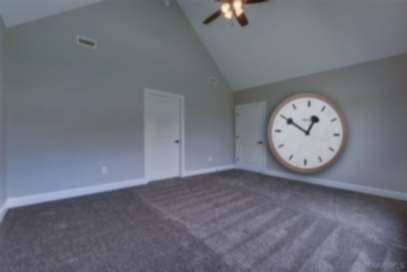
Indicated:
12.50
